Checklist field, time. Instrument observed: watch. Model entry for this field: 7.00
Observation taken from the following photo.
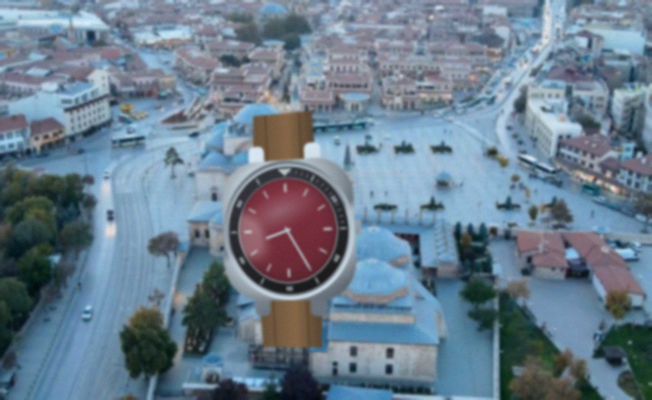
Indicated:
8.25
